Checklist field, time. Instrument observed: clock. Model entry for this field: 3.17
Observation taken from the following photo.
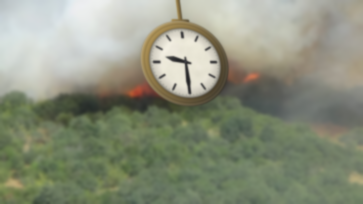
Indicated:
9.30
